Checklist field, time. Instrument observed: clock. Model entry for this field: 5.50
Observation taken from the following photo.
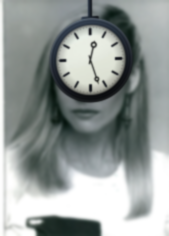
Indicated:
12.27
